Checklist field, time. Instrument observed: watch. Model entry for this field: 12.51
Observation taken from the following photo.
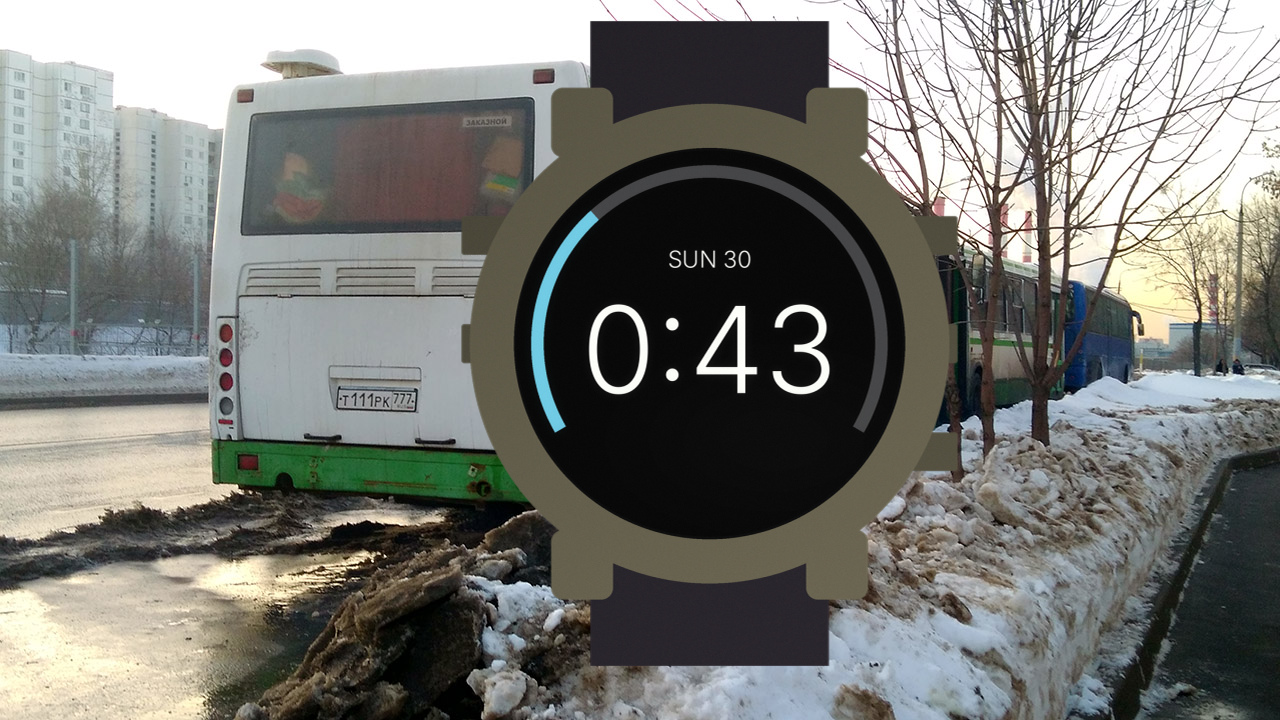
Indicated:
0.43
